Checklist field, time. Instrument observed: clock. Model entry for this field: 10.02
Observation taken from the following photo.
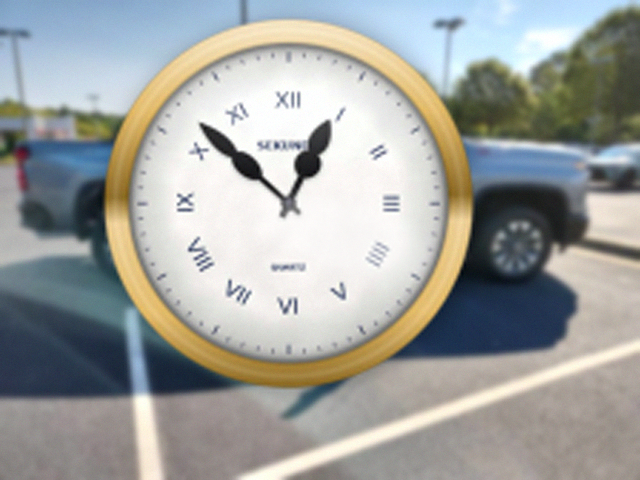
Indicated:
12.52
